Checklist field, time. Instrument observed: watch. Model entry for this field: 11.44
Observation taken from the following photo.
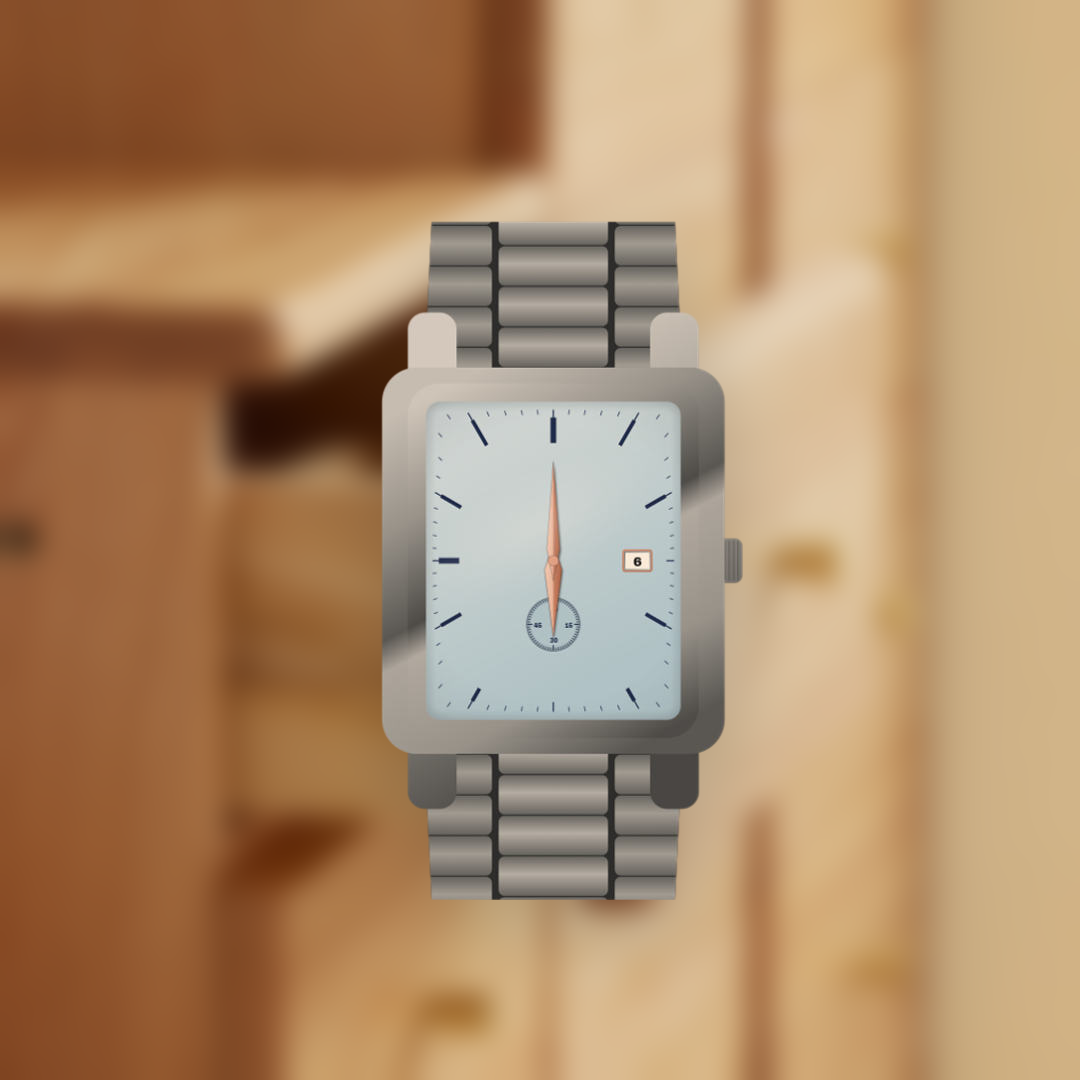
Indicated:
6.00
